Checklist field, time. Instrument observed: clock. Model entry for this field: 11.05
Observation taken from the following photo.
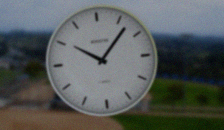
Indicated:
10.07
